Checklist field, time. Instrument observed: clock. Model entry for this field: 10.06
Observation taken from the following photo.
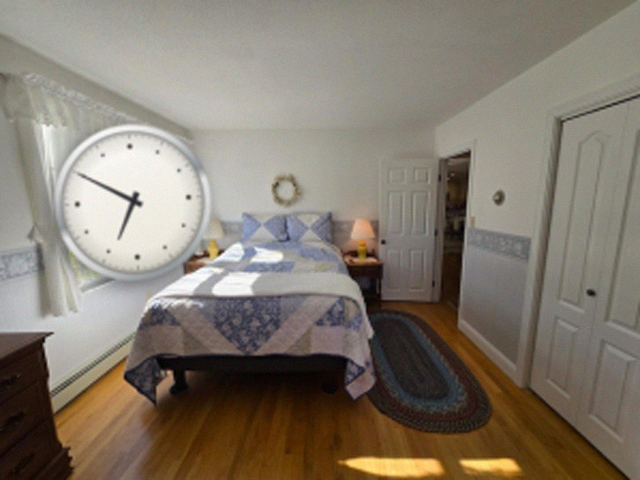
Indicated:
6.50
